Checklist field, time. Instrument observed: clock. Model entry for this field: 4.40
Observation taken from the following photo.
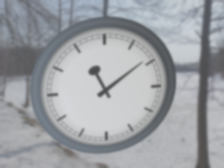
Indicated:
11.09
